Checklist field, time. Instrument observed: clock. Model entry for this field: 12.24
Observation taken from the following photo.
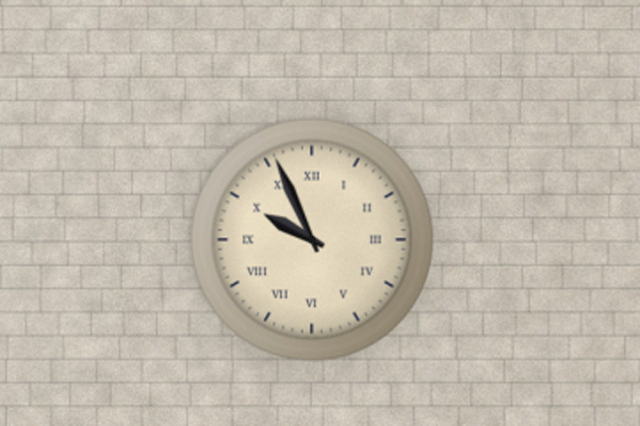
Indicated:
9.56
